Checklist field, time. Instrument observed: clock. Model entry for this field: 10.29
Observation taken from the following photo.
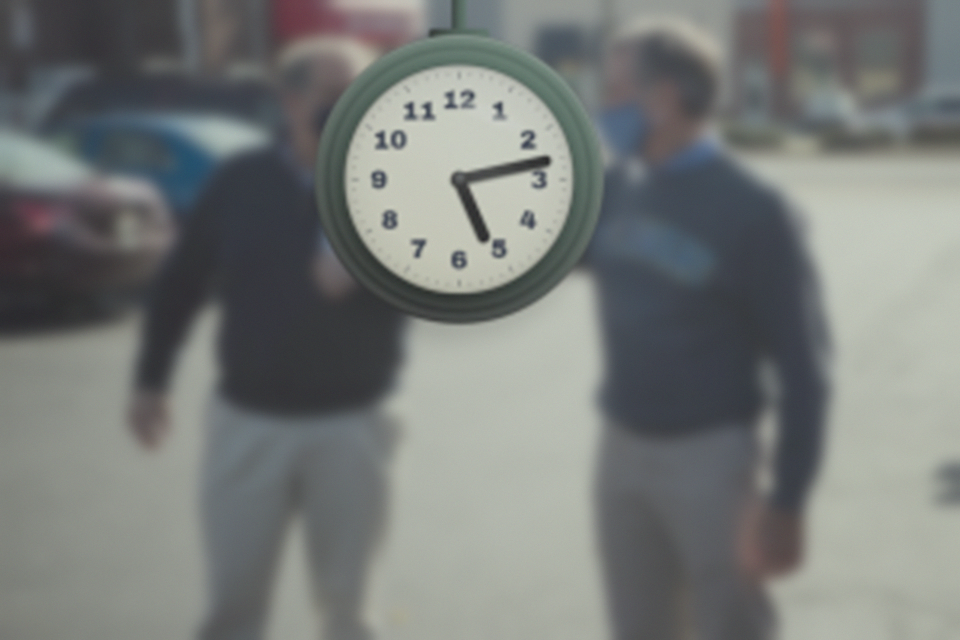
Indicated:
5.13
